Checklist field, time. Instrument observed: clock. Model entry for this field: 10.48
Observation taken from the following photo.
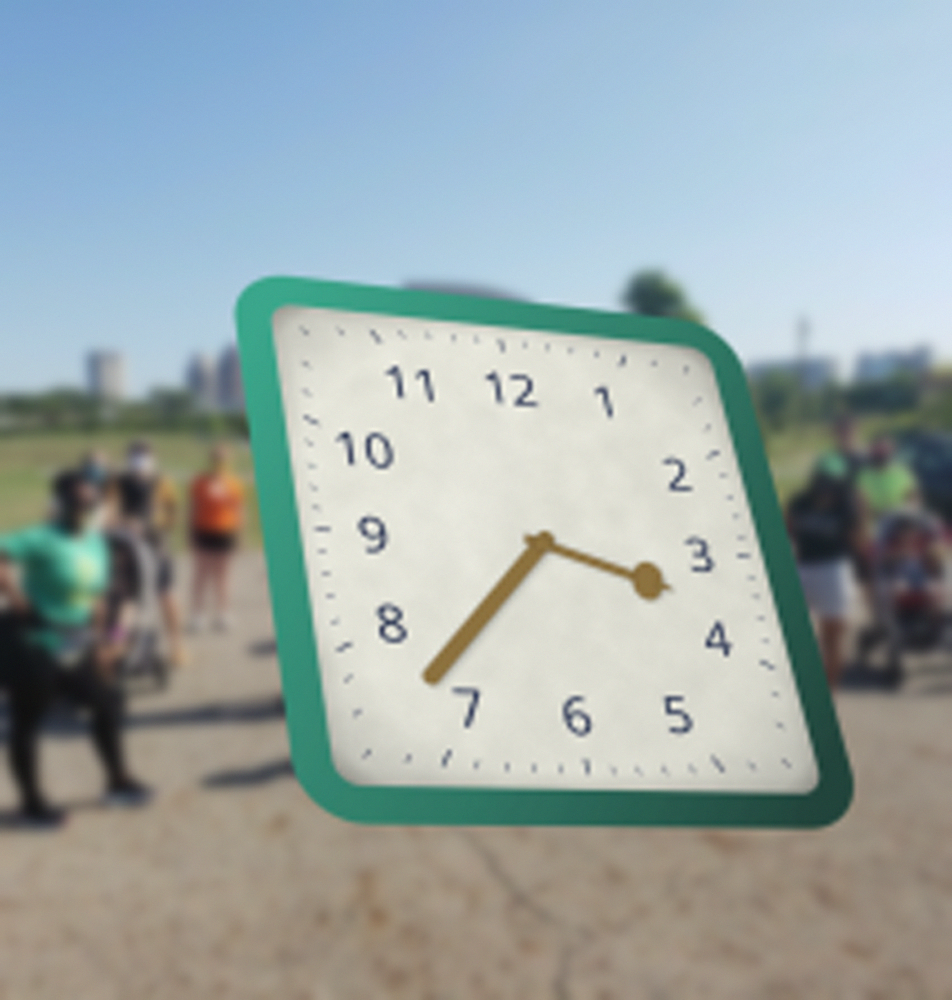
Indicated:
3.37
